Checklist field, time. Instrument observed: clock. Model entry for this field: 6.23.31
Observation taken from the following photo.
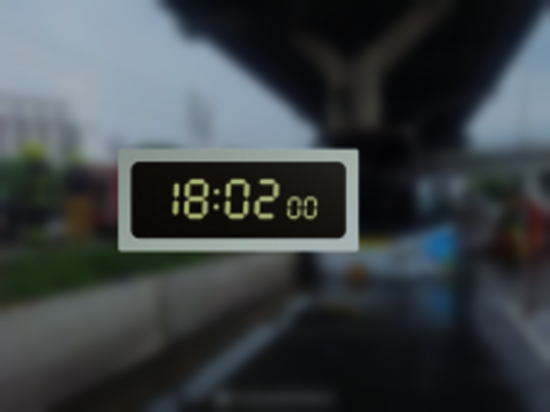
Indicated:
18.02.00
